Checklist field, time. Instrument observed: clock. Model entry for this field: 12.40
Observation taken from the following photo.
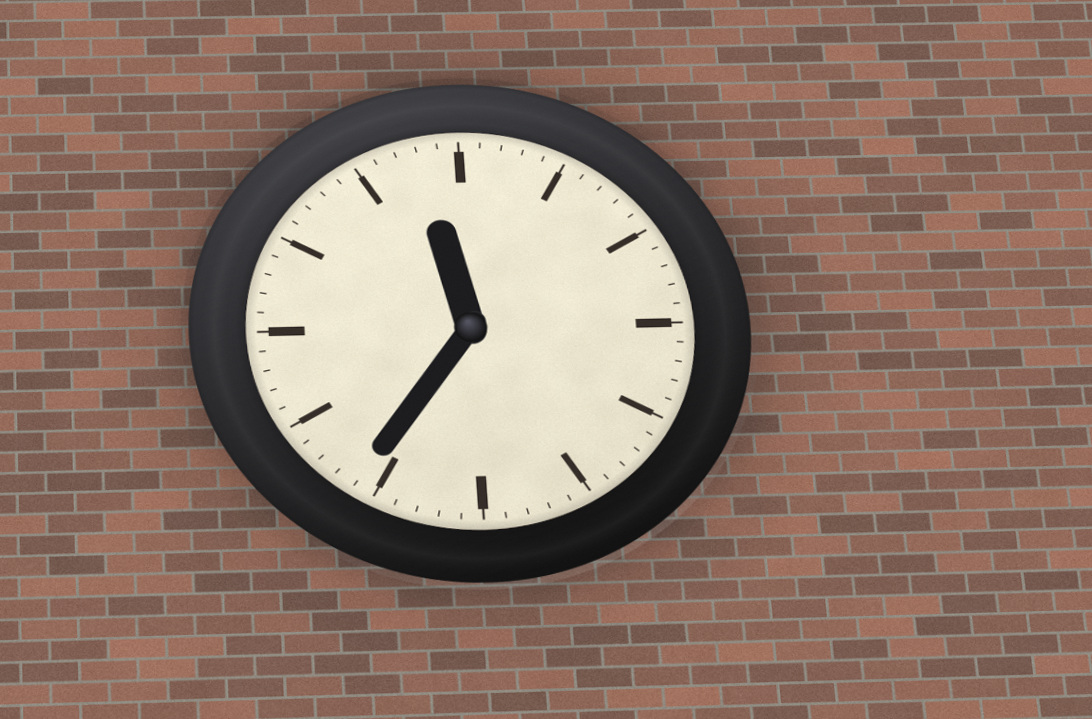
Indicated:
11.36
